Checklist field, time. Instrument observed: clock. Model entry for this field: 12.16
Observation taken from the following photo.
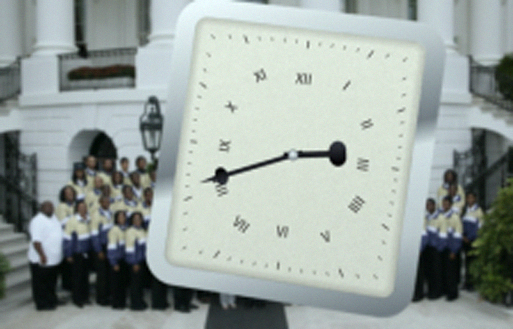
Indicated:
2.41
